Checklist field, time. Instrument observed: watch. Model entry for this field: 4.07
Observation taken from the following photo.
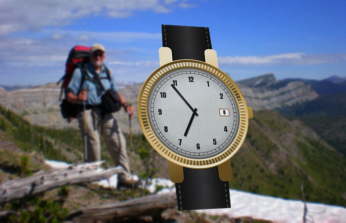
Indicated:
6.54
